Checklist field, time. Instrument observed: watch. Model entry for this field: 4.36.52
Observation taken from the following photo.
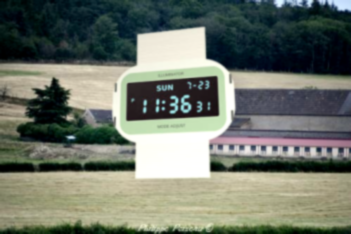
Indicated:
11.36.31
